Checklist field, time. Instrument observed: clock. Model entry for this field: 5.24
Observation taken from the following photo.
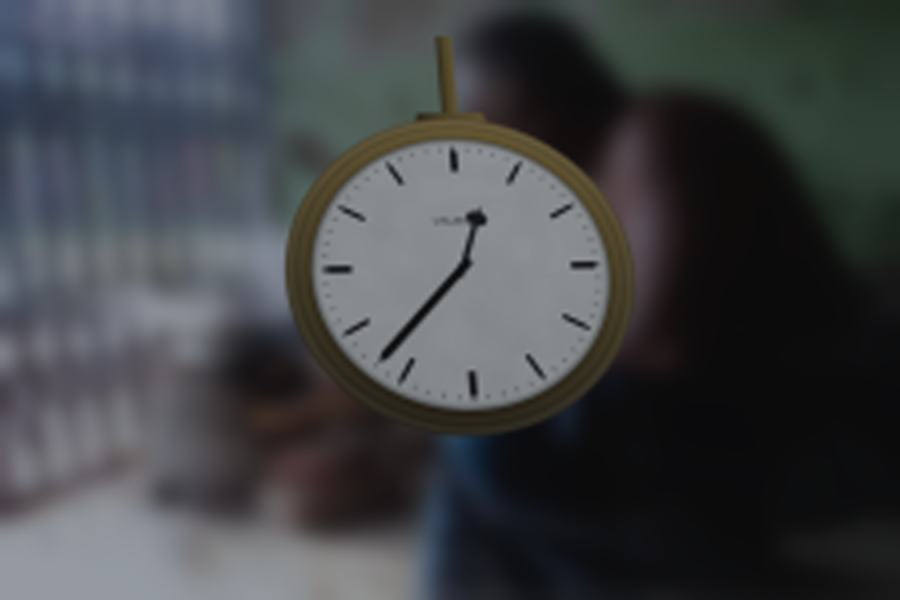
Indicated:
12.37
